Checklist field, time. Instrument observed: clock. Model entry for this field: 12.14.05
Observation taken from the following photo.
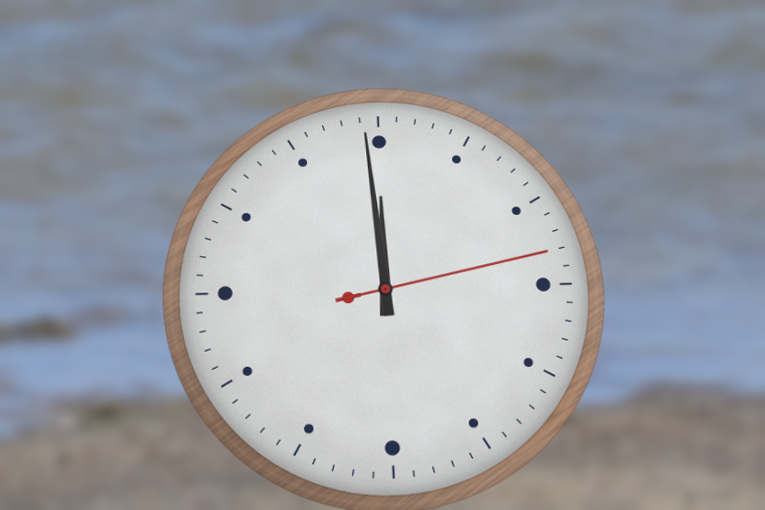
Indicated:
11.59.13
